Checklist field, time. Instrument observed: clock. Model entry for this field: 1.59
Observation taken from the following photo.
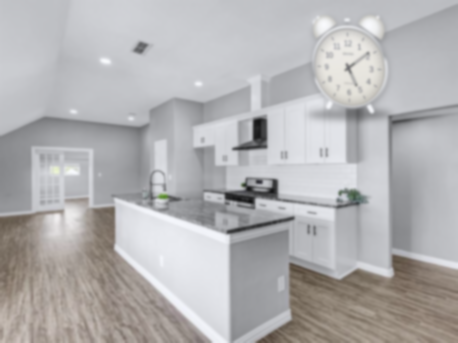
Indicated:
5.09
